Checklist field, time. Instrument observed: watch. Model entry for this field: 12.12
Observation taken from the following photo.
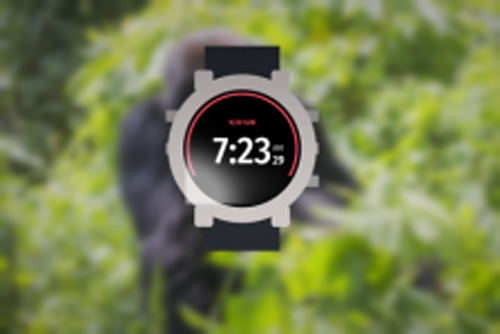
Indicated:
7.23
